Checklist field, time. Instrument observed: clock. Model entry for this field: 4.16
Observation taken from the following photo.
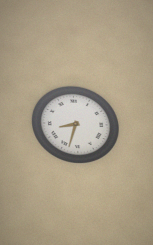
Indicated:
8.33
